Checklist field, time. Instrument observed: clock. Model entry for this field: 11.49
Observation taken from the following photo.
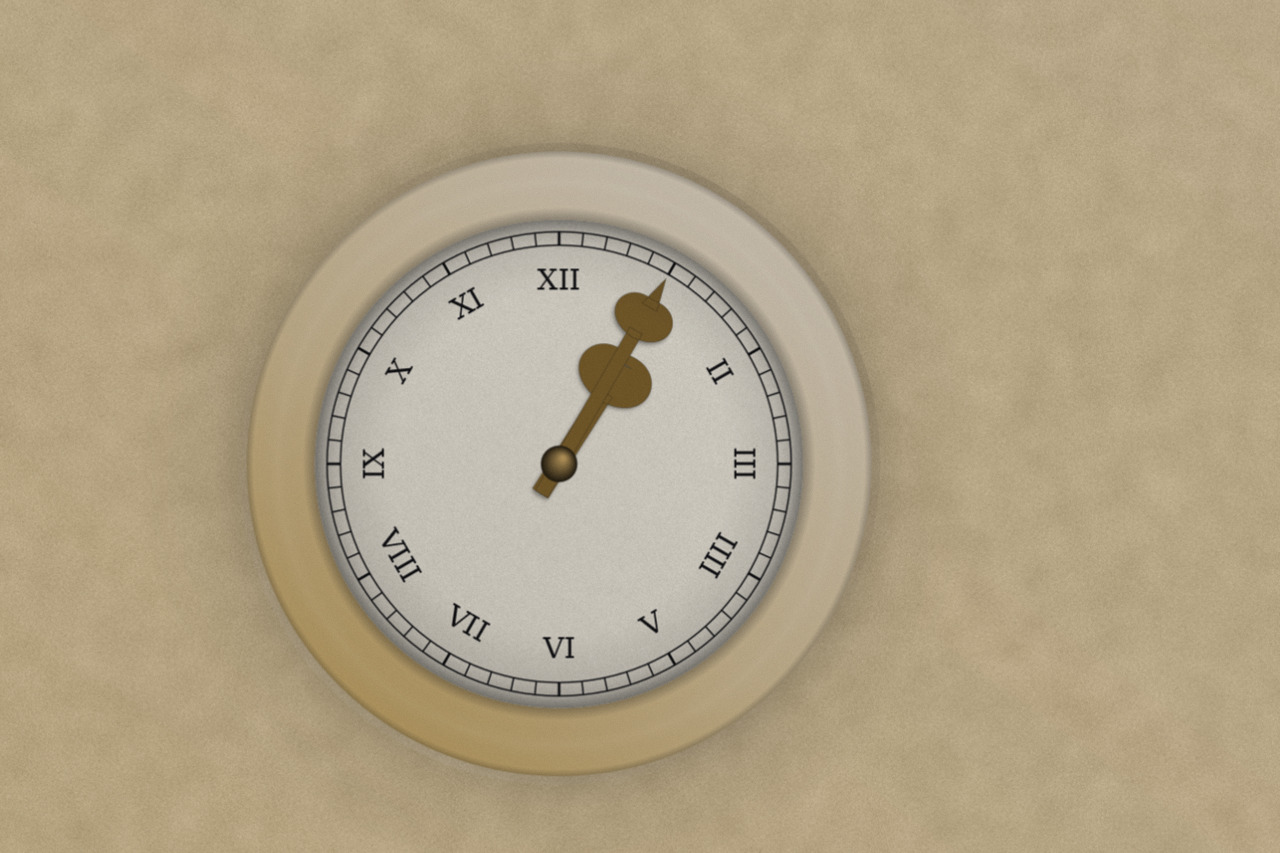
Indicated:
1.05
